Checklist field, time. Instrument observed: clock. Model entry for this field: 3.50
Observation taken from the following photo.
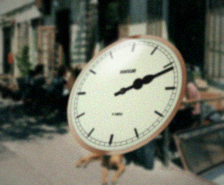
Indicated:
2.11
